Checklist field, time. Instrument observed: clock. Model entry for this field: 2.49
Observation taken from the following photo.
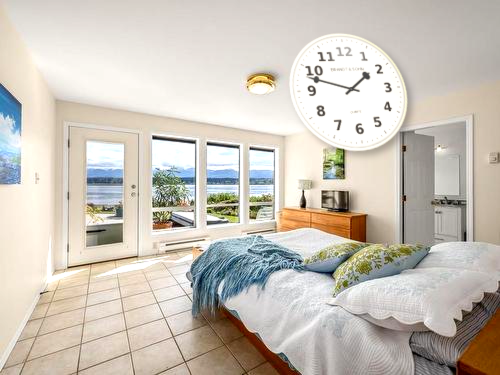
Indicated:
1.48
